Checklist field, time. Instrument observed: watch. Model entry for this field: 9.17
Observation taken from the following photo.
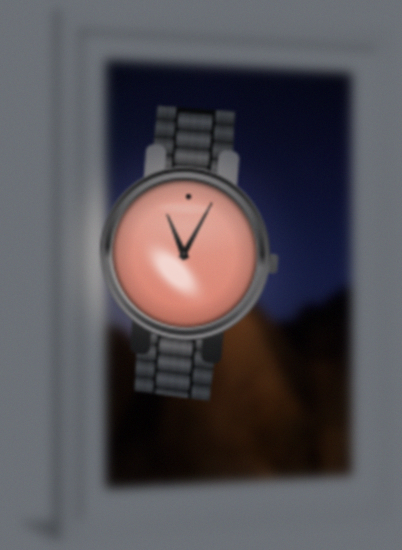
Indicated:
11.04
